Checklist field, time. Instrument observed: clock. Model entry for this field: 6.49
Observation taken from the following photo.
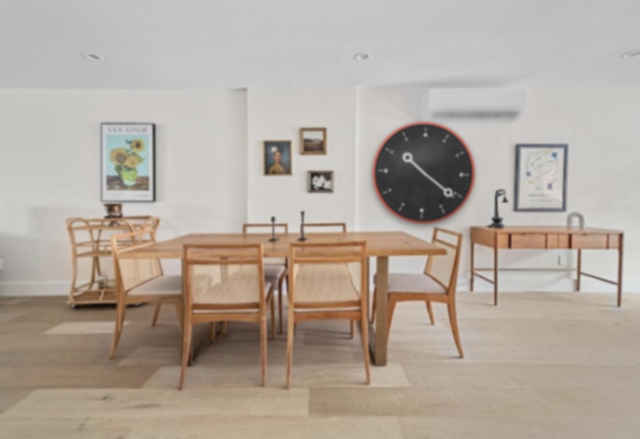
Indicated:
10.21
